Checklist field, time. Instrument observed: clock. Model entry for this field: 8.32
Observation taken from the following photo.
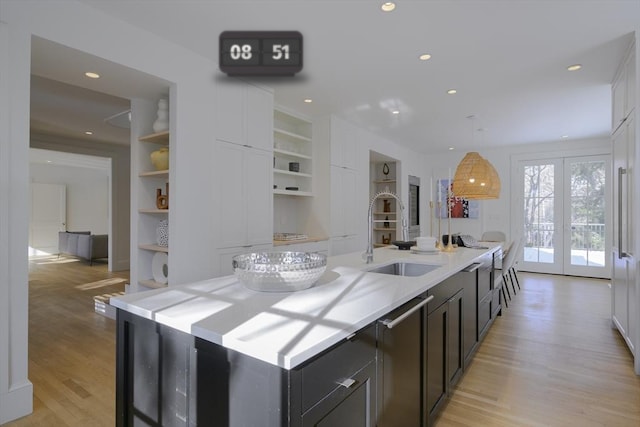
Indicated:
8.51
